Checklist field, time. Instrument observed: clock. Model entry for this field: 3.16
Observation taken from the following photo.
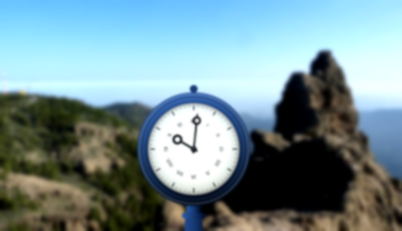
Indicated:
10.01
